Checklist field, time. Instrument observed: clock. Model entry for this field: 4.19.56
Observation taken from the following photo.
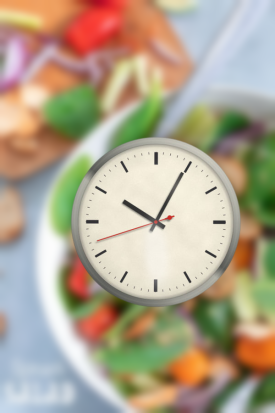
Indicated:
10.04.42
